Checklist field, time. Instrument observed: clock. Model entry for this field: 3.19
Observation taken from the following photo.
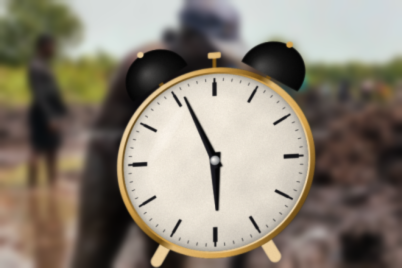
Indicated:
5.56
